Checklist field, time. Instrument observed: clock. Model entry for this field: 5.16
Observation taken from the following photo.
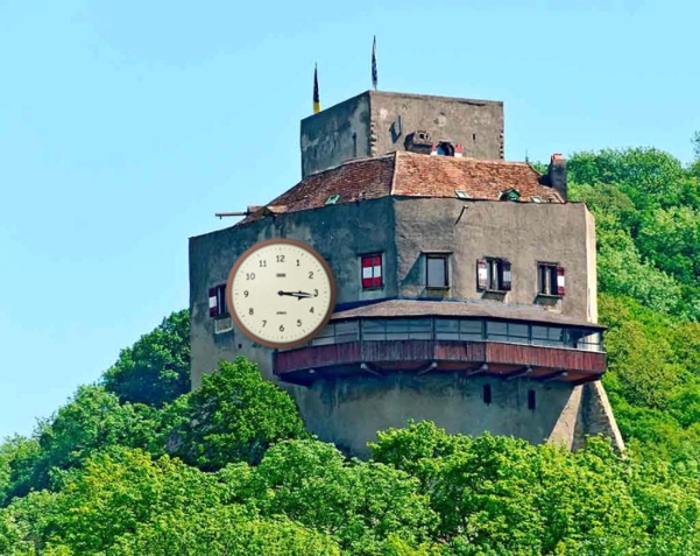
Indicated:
3.16
